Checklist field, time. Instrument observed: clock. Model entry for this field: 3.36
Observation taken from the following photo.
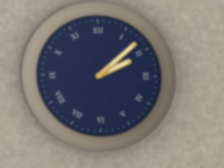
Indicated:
2.08
